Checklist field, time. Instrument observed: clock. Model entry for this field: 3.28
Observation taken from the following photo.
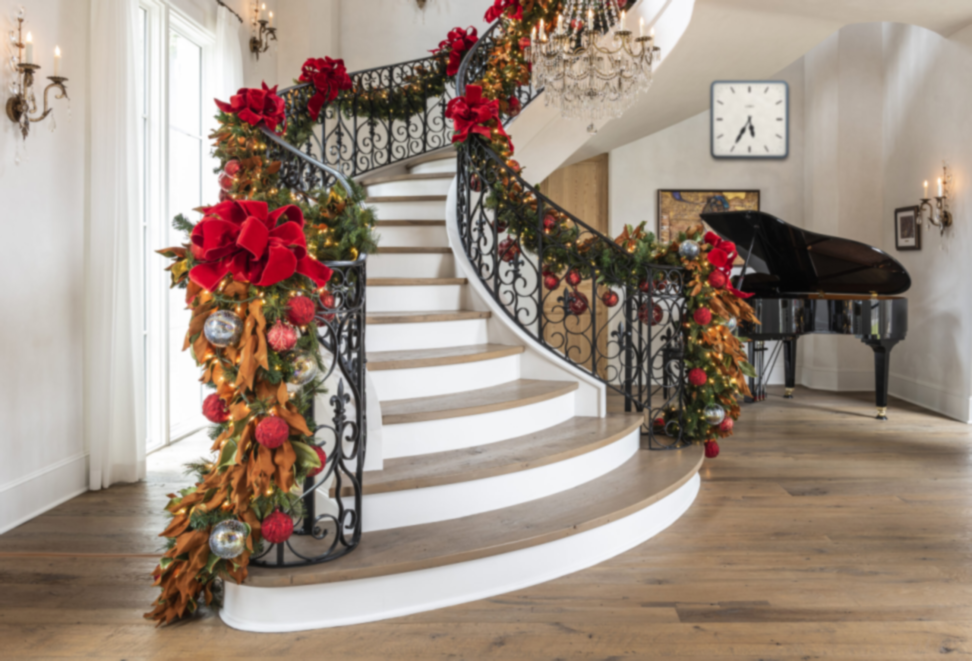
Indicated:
5.35
